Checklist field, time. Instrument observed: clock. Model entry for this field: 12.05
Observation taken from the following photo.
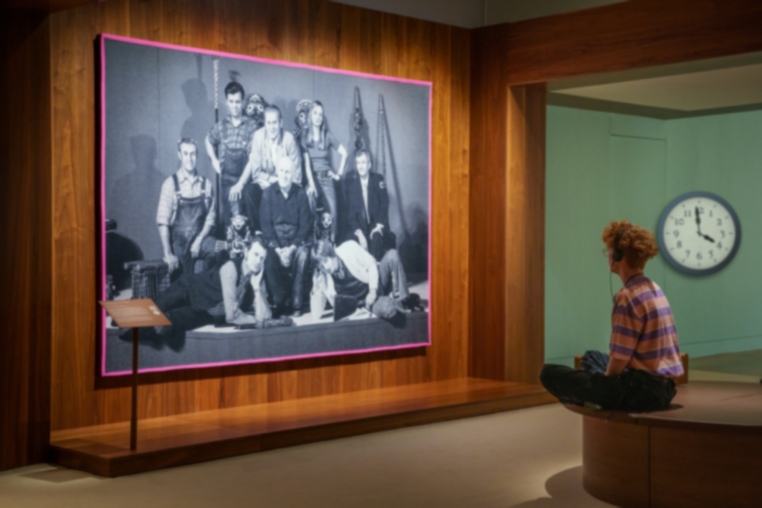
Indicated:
3.59
